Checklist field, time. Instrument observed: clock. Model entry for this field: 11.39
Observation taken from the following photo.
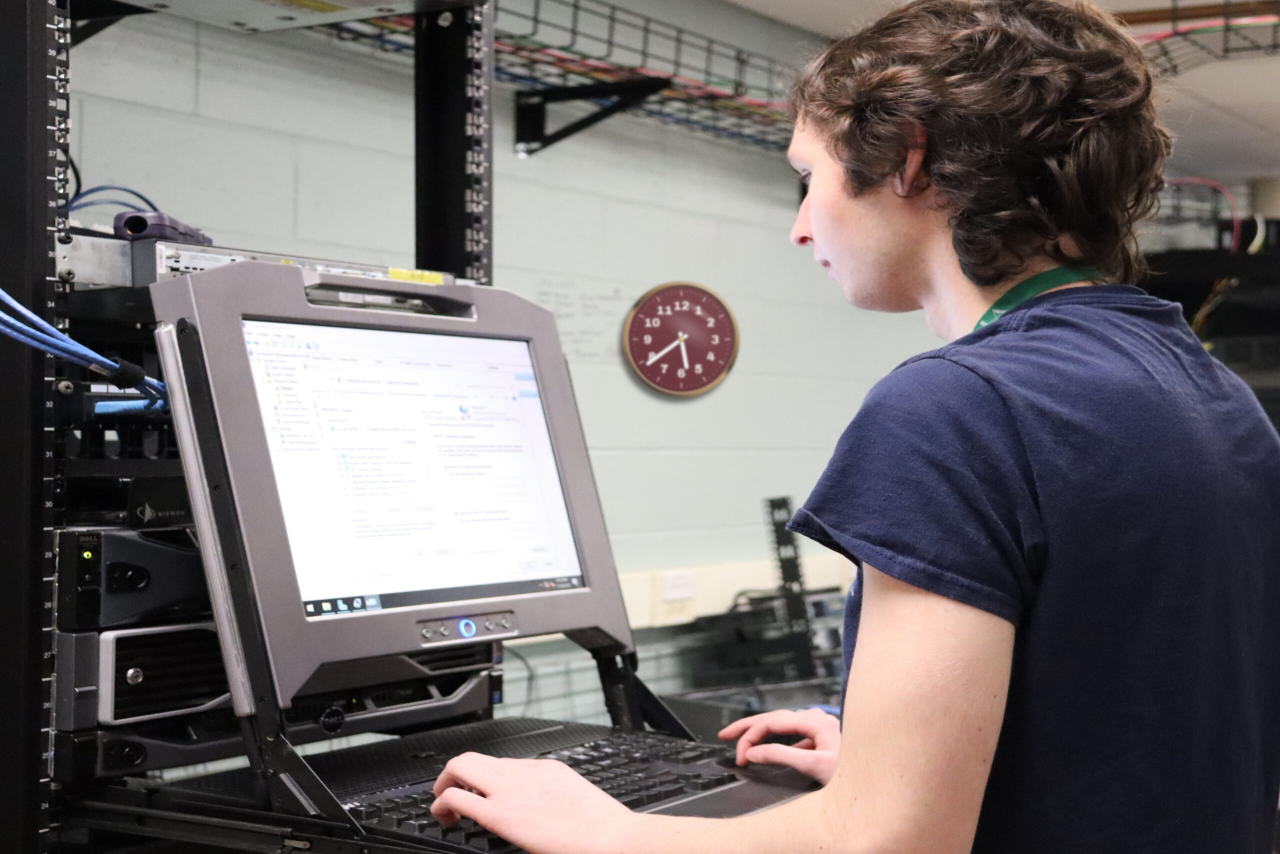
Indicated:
5.39
